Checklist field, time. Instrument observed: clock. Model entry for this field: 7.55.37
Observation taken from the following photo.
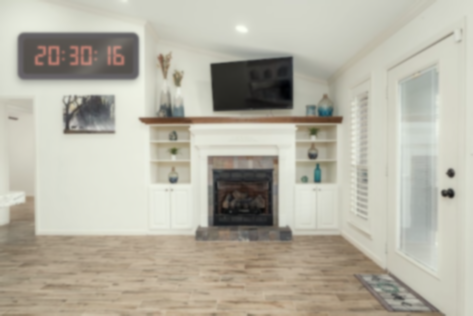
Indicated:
20.30.16
